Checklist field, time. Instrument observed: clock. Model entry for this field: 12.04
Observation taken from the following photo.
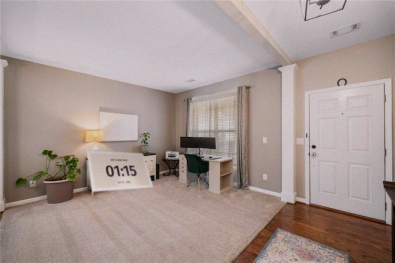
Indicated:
1.15
